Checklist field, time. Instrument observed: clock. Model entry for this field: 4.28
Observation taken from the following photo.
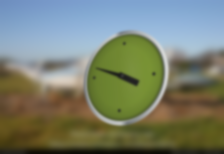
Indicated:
3.48
